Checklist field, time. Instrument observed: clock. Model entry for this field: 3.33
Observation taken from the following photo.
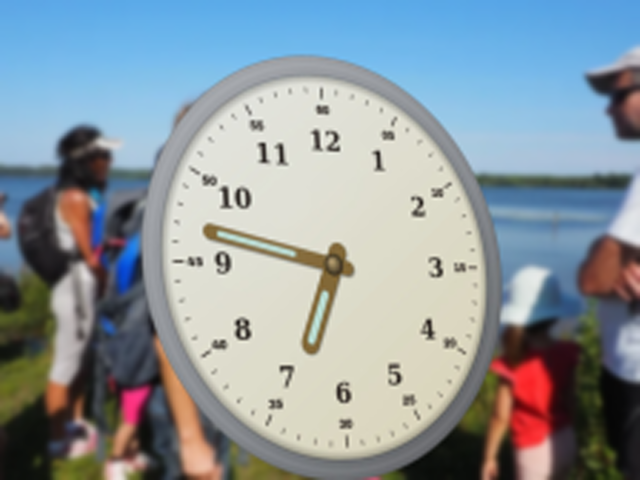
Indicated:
6.47
